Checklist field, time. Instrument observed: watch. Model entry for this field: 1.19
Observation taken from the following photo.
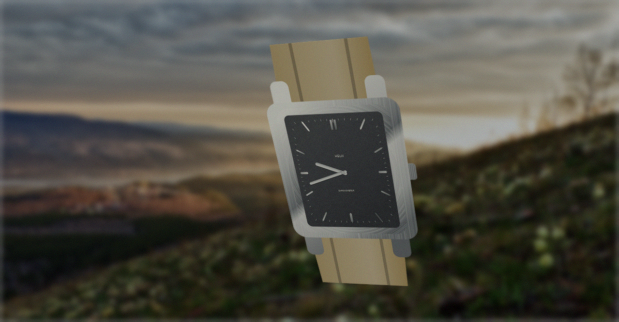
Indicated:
9.42
